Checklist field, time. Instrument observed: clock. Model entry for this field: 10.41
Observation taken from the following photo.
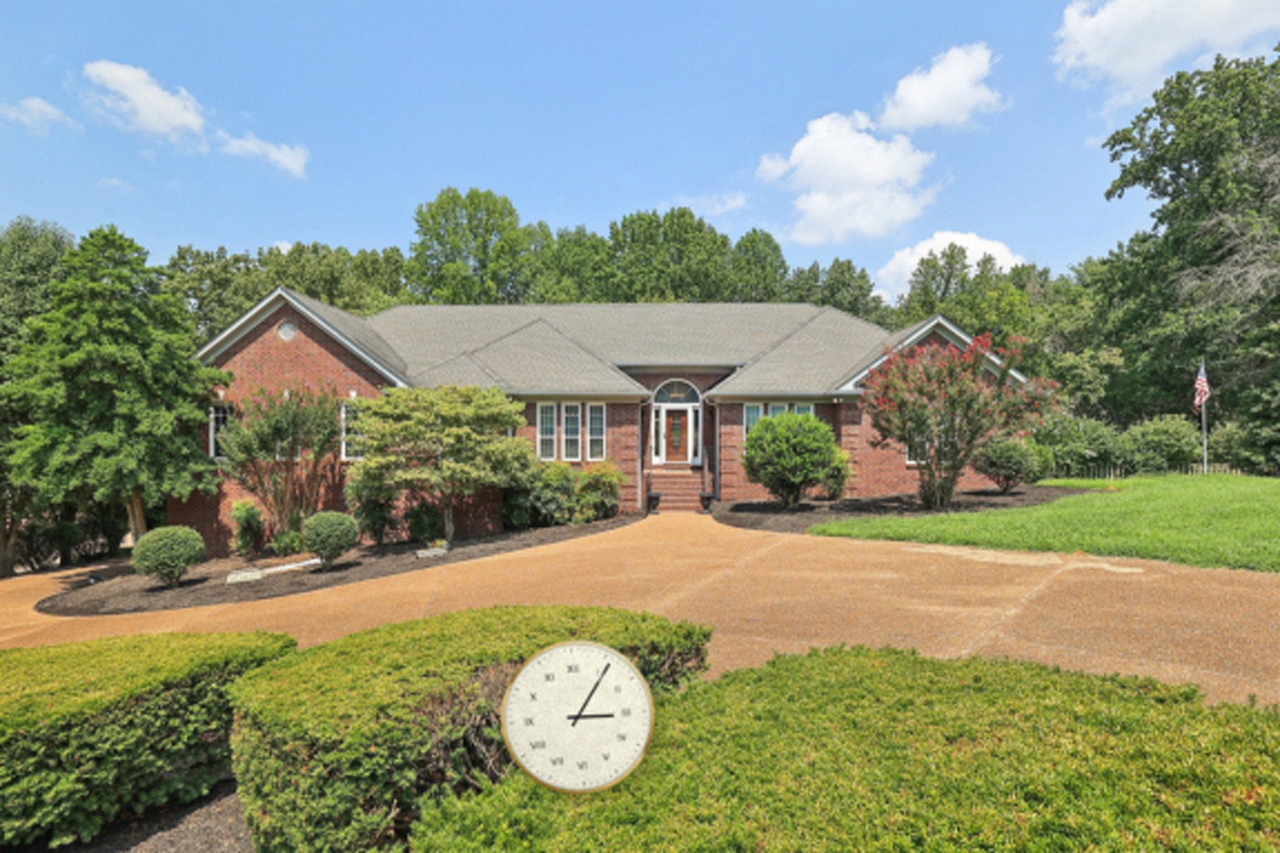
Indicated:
3.06
